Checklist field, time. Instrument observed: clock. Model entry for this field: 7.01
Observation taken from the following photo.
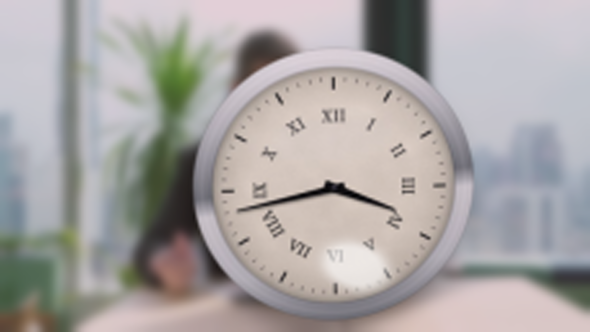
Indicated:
3.43
